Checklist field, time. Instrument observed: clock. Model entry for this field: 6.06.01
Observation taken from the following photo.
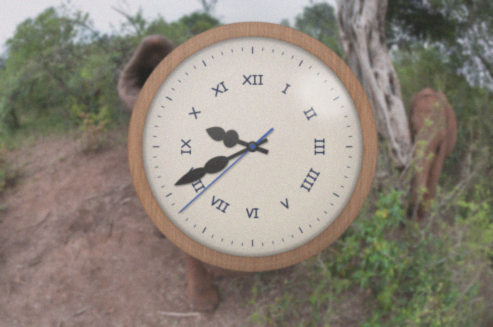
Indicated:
9.40.38
